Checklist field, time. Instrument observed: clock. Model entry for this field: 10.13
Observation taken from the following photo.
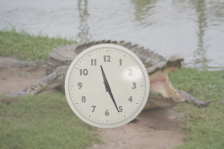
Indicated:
11.26
